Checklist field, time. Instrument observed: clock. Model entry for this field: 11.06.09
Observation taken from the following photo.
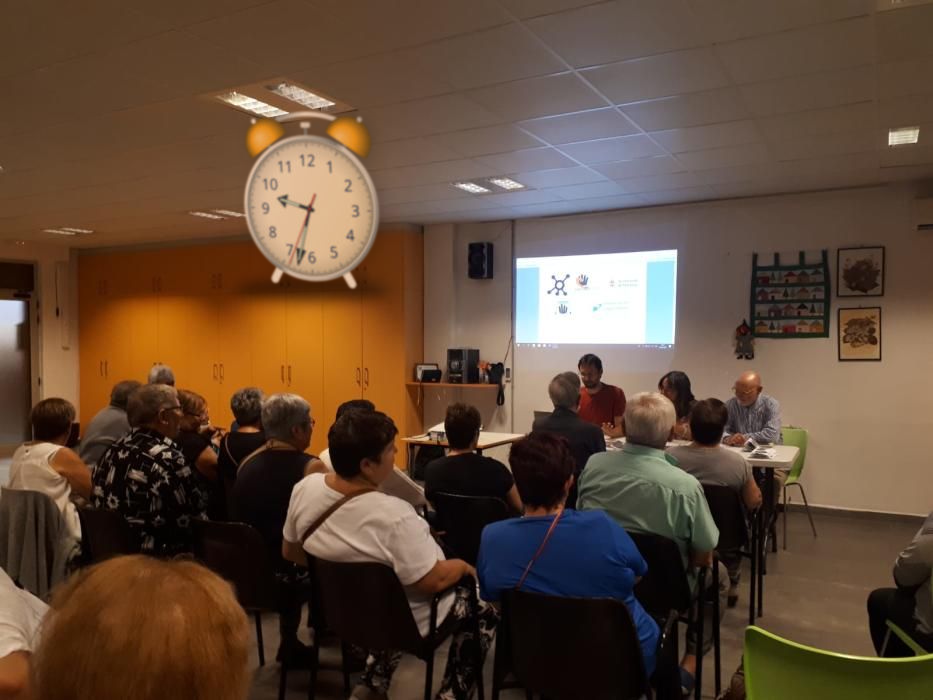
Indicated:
9.32.34
